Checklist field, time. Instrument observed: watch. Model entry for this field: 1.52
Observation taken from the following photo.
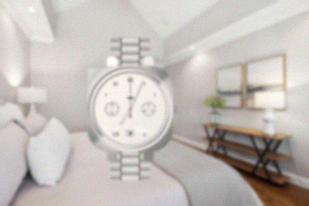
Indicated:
7.04
